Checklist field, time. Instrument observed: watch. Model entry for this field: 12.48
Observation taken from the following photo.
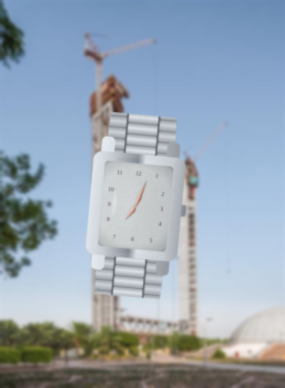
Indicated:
7.03
